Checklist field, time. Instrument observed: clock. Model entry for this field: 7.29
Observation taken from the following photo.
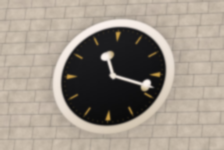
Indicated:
11.18
